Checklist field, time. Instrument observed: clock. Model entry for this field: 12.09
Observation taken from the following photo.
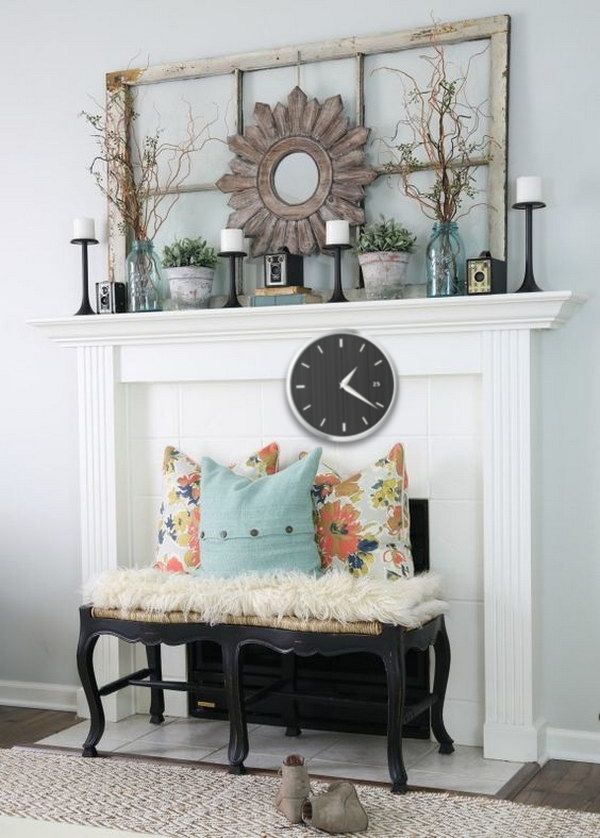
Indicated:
1.21
